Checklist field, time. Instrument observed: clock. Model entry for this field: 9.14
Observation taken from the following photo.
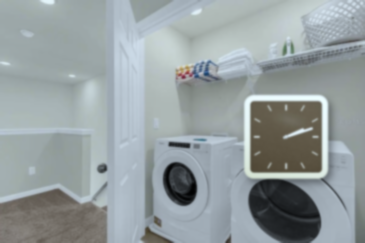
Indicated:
2.12
